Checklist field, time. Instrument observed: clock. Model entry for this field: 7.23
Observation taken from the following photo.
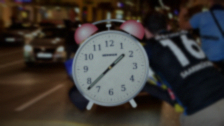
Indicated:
1.38
